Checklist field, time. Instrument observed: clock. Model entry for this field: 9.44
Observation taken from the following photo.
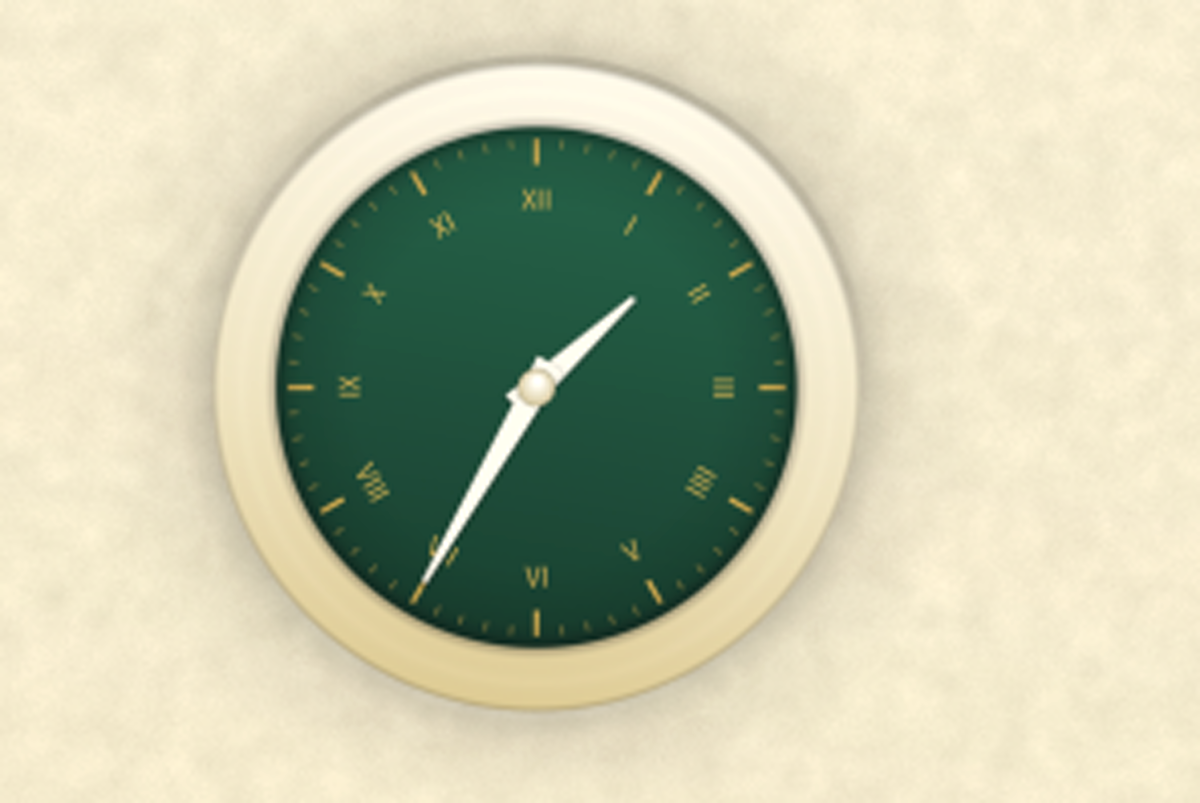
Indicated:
1.35
